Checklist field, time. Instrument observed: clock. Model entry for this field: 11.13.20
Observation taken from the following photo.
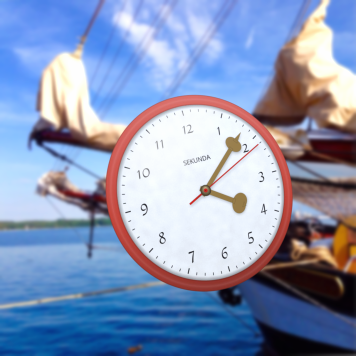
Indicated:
4.08.11
